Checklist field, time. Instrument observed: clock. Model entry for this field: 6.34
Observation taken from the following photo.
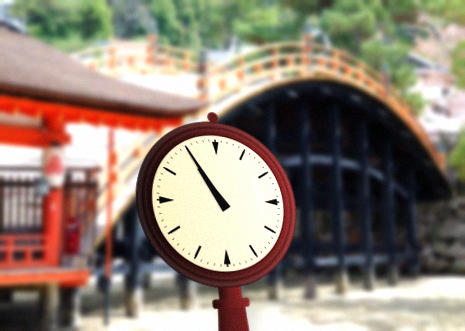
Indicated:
10.55
